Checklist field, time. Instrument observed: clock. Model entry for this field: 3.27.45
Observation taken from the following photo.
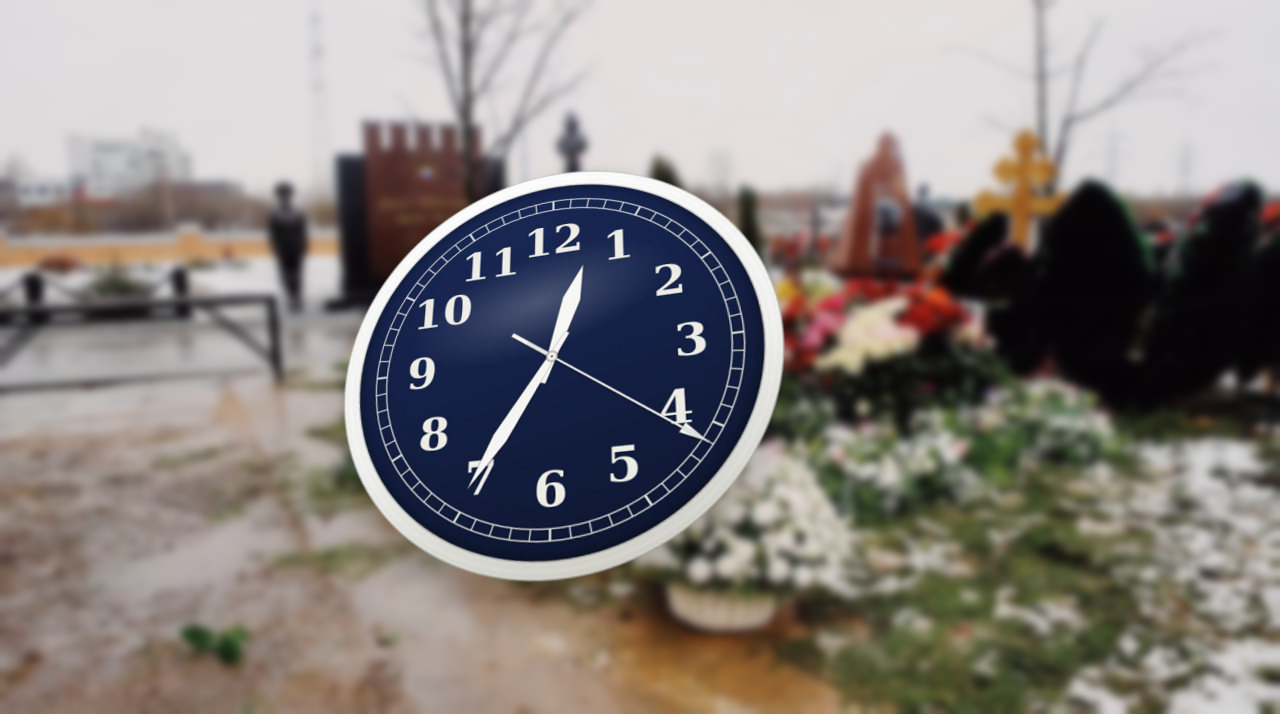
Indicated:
12.35.21
